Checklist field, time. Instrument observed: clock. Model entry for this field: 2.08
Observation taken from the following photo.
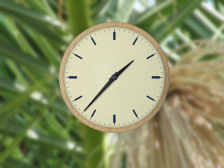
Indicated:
1.37
